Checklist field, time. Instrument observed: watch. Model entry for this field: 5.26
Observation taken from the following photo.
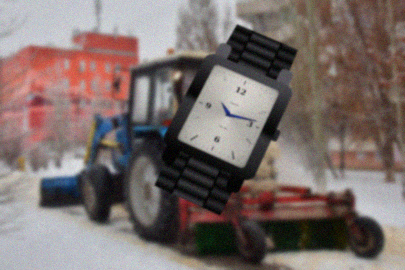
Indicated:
10.13
